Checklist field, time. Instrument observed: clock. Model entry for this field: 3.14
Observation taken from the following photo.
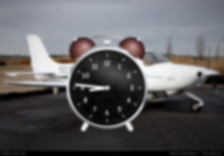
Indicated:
8.46
